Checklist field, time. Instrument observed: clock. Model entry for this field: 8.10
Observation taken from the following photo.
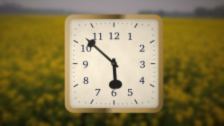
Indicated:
5.52
